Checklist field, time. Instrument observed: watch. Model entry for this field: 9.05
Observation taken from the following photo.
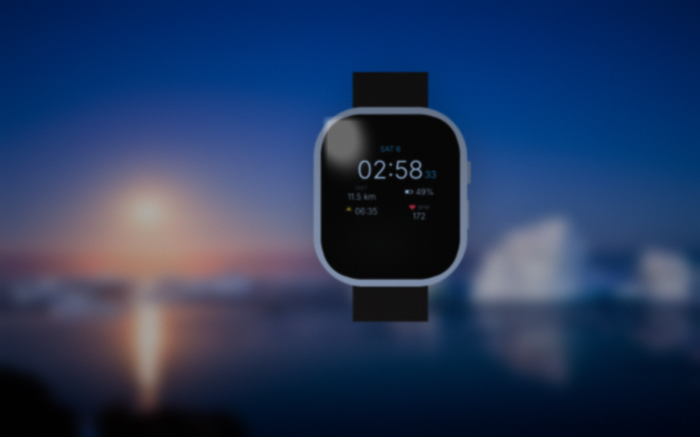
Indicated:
2.58
